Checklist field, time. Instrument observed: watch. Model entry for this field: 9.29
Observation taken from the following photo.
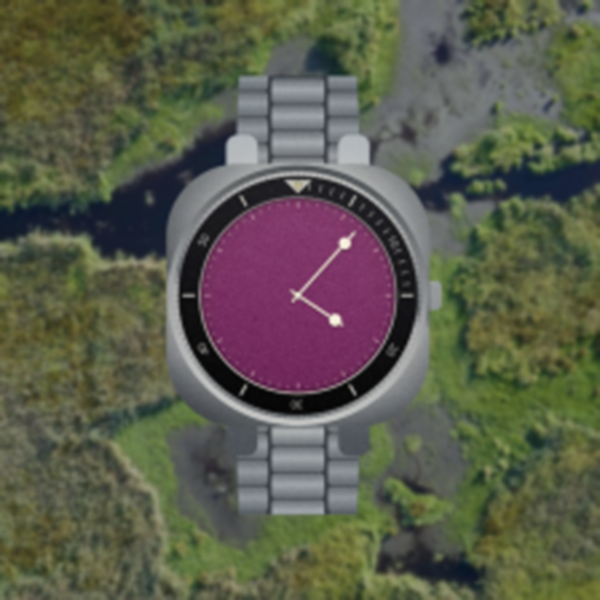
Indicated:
4.07
